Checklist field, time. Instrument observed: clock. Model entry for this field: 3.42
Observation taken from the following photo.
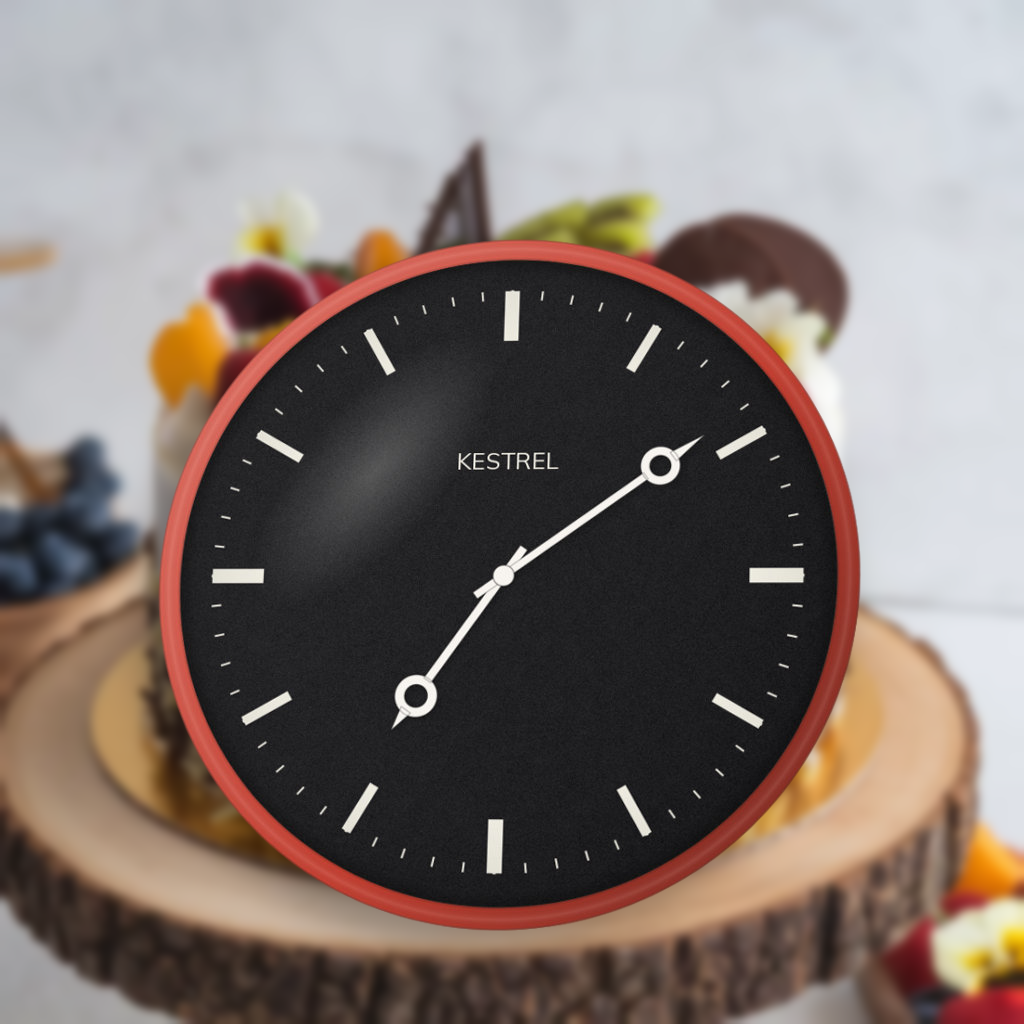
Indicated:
7.09
